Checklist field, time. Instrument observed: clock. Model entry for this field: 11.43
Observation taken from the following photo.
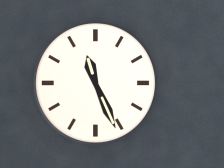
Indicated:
11.26
